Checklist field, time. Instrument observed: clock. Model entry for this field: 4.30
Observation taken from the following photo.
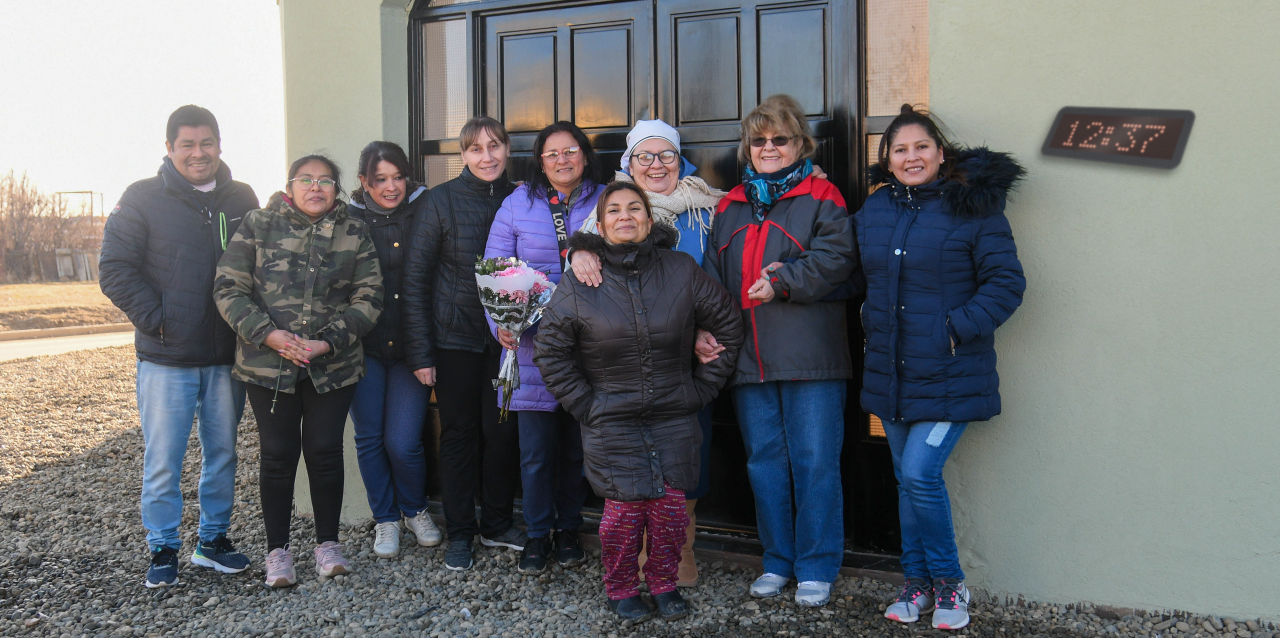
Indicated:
12.37
